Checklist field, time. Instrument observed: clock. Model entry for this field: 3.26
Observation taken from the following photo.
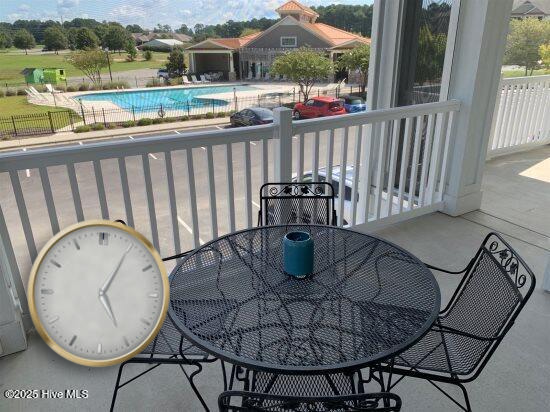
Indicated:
5.05
